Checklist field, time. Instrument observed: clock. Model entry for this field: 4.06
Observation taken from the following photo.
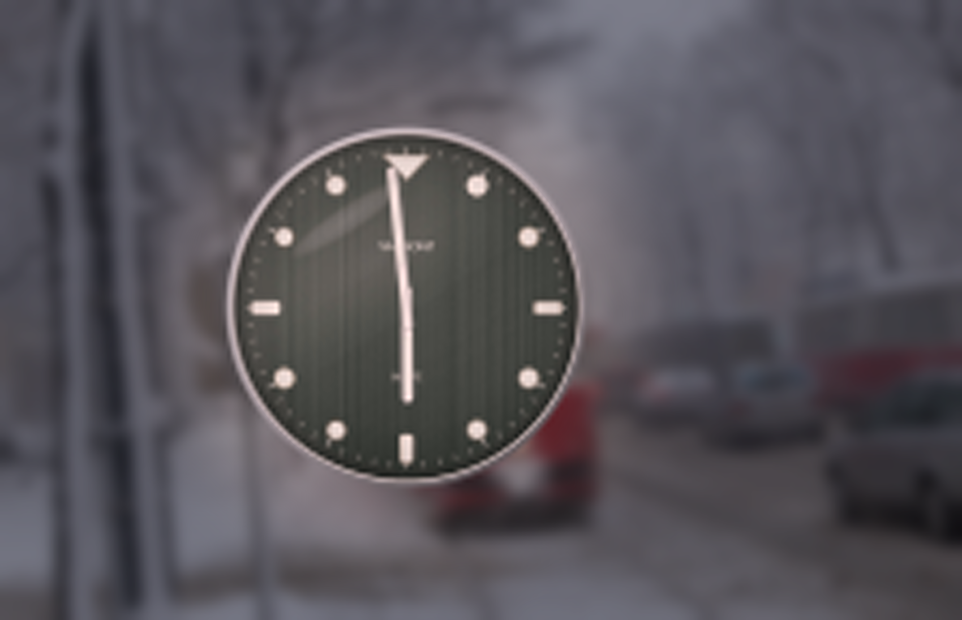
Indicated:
5.59
